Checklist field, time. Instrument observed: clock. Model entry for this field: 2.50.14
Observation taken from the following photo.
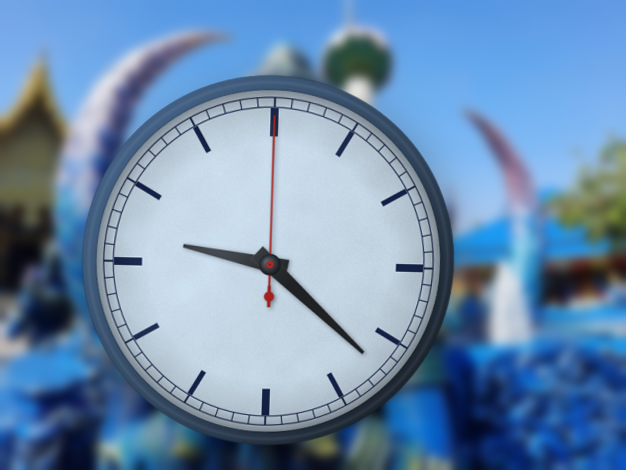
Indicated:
9.22.00
